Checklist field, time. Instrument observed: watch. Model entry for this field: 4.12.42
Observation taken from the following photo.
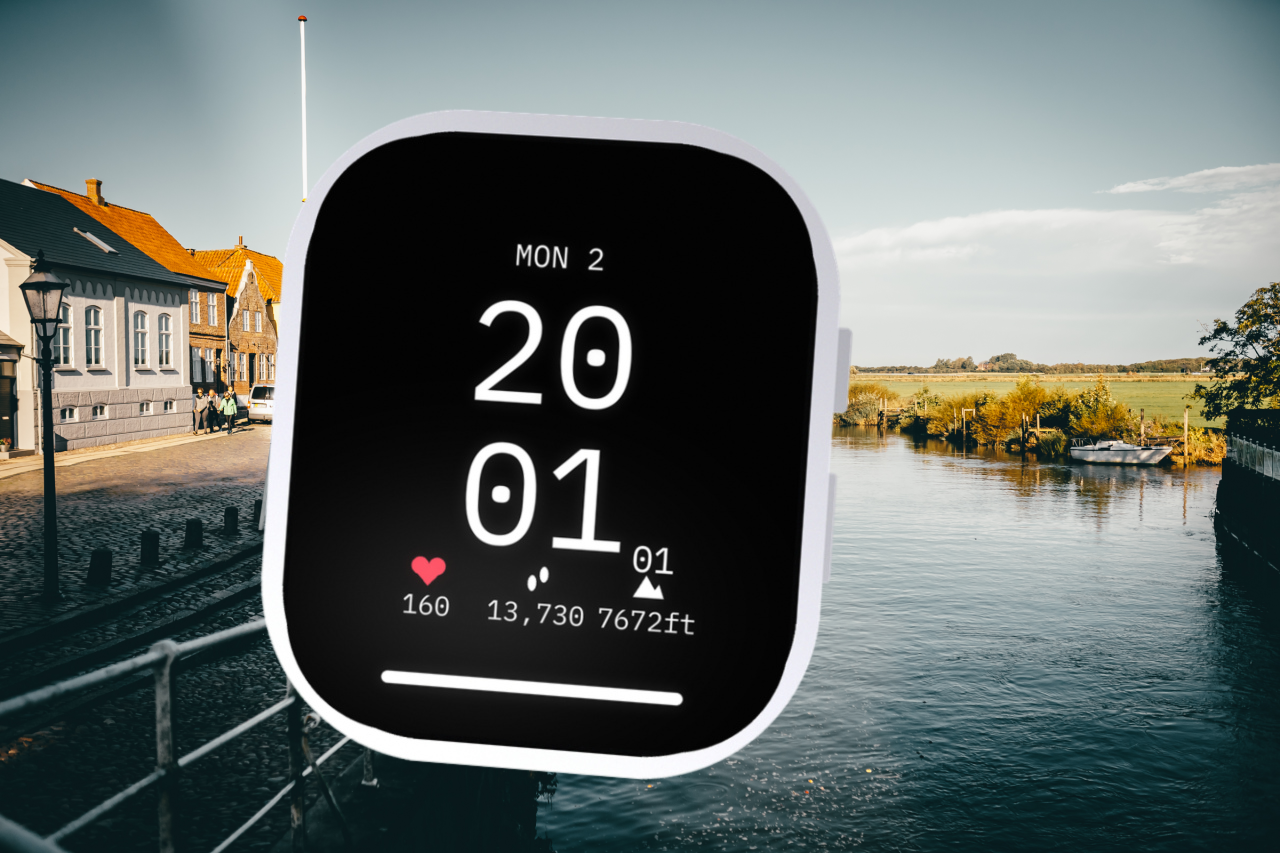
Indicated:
20.01.01
